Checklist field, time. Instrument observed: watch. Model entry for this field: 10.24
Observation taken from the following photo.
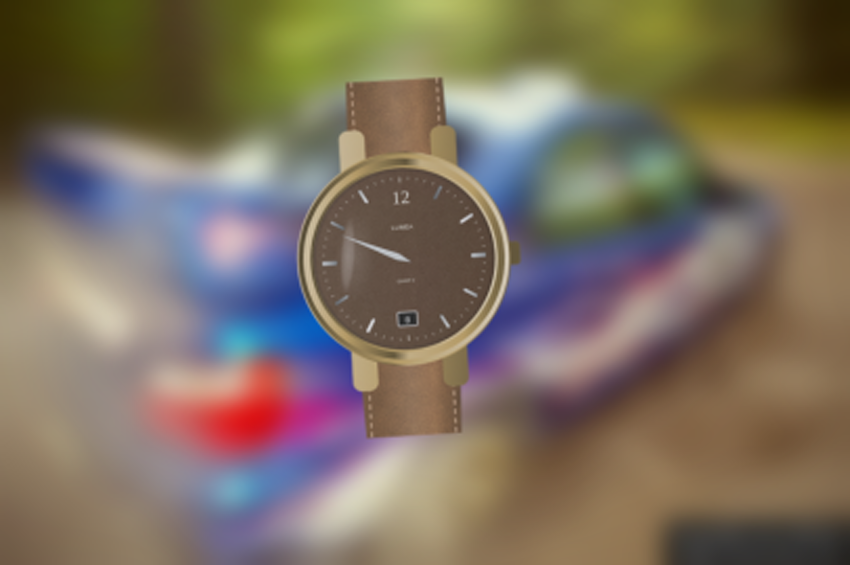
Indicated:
9.49
